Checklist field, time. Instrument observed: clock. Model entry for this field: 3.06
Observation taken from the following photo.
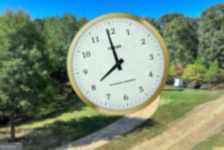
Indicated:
7.59
